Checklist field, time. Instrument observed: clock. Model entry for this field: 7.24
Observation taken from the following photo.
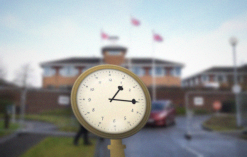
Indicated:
1.16
